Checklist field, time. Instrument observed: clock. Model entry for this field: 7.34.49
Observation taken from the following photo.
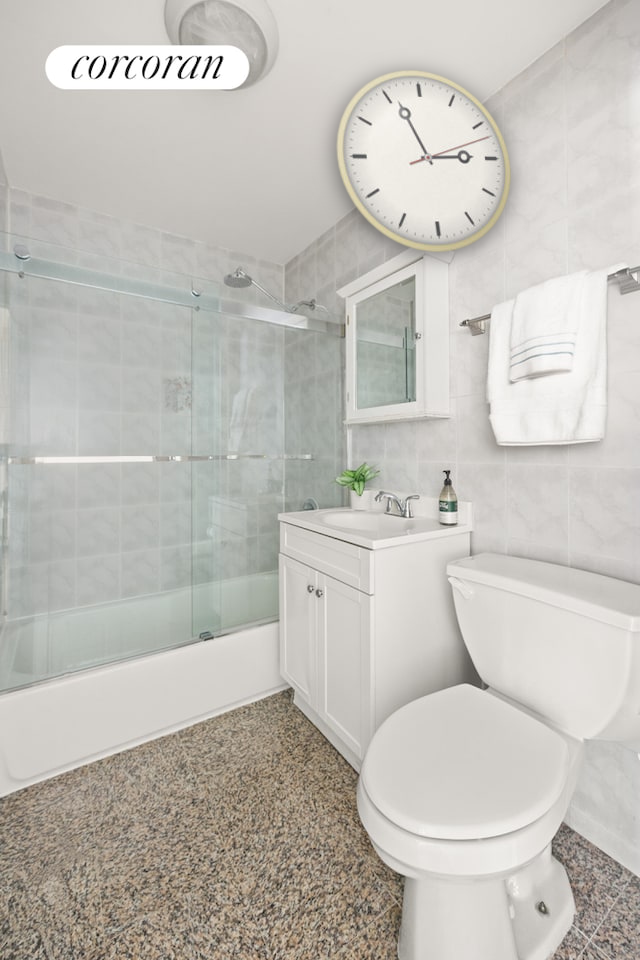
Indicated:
2.56.12
